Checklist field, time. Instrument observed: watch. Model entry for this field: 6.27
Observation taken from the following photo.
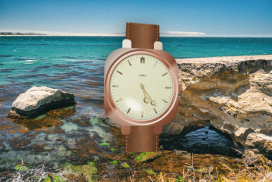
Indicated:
5.24
